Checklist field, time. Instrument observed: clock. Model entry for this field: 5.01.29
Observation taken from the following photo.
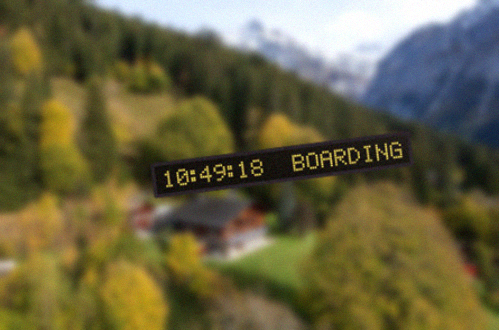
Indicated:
10.49.18
